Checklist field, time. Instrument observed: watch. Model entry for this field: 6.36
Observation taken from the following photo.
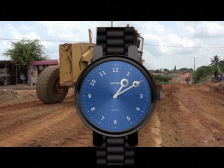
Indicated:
1.10
